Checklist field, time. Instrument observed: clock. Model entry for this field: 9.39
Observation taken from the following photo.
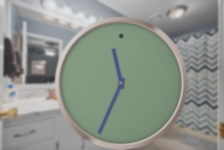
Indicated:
11.34
